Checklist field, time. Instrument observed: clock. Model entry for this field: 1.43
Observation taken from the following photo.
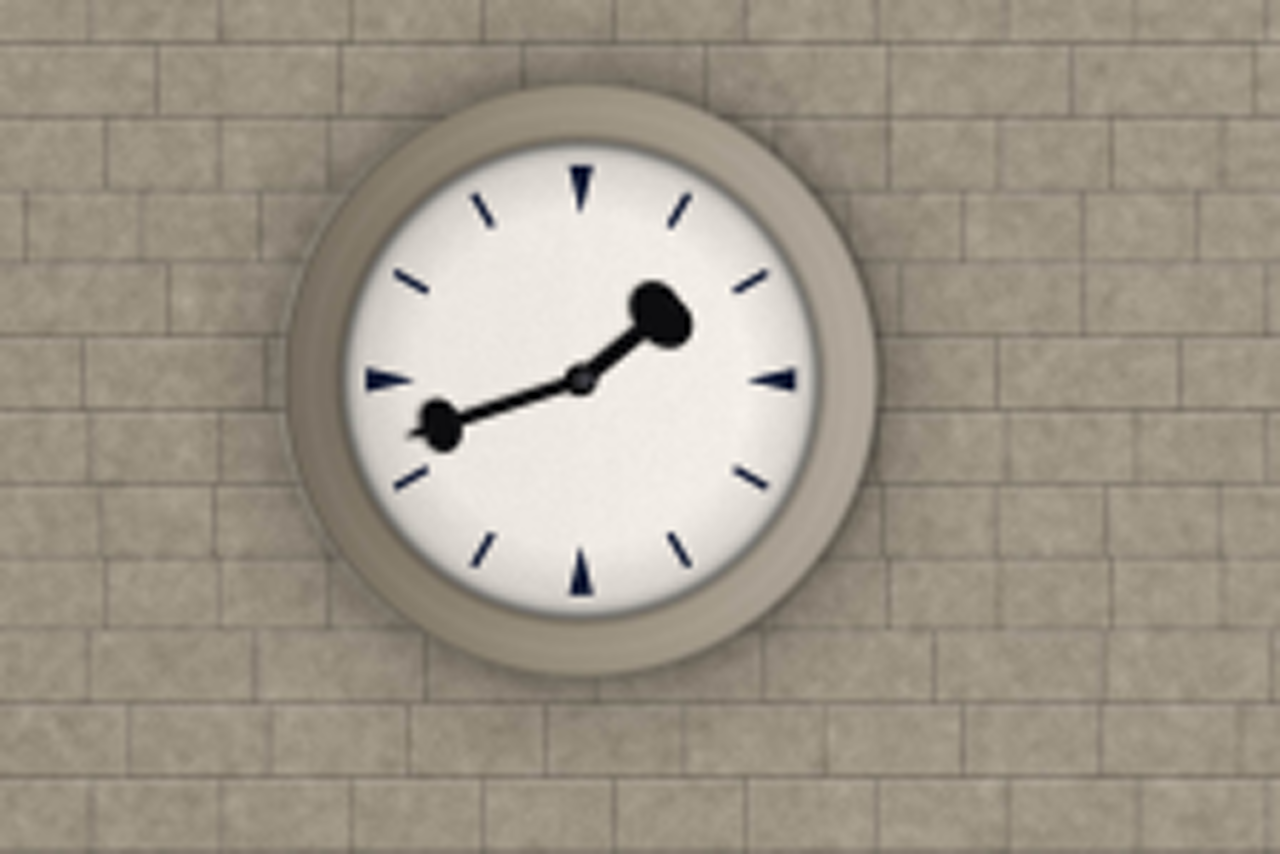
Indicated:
1.42
